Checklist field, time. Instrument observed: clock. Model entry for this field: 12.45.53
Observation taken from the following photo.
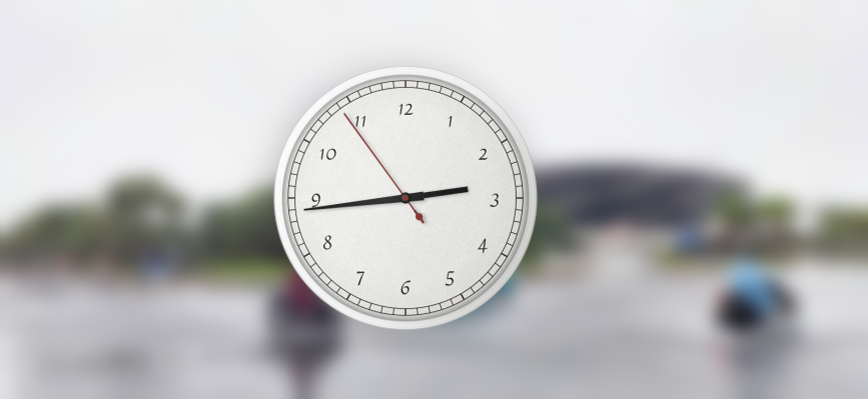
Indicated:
2.43.54
